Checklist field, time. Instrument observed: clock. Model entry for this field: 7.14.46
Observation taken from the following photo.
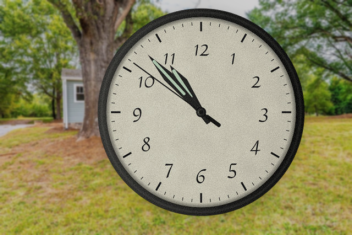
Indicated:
10.52.51
